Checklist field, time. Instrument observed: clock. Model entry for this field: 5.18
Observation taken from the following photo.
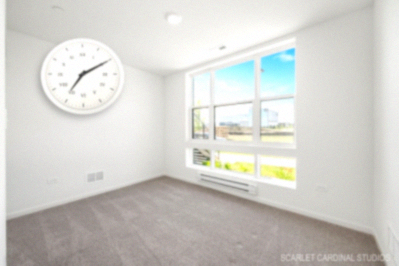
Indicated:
7.10
